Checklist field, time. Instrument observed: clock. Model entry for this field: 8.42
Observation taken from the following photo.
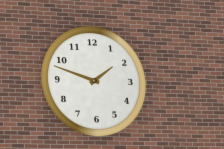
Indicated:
1.48
